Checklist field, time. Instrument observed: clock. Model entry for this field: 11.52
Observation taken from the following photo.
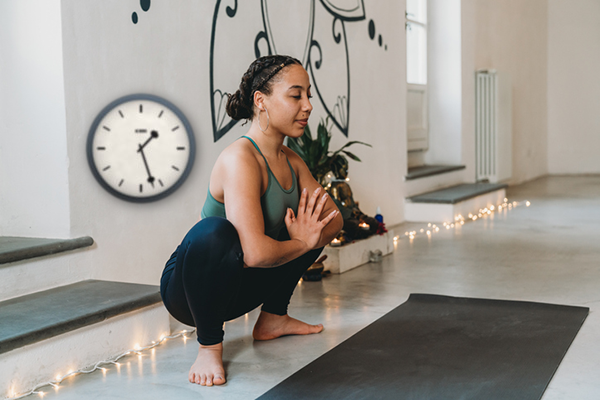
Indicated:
1.27
